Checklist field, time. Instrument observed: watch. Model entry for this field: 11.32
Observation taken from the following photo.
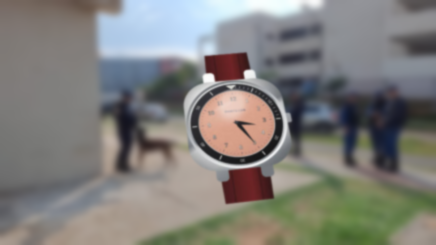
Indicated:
3.25
